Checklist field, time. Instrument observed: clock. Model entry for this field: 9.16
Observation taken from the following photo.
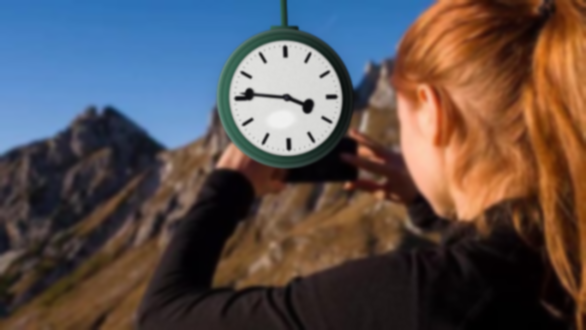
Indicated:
3.46
